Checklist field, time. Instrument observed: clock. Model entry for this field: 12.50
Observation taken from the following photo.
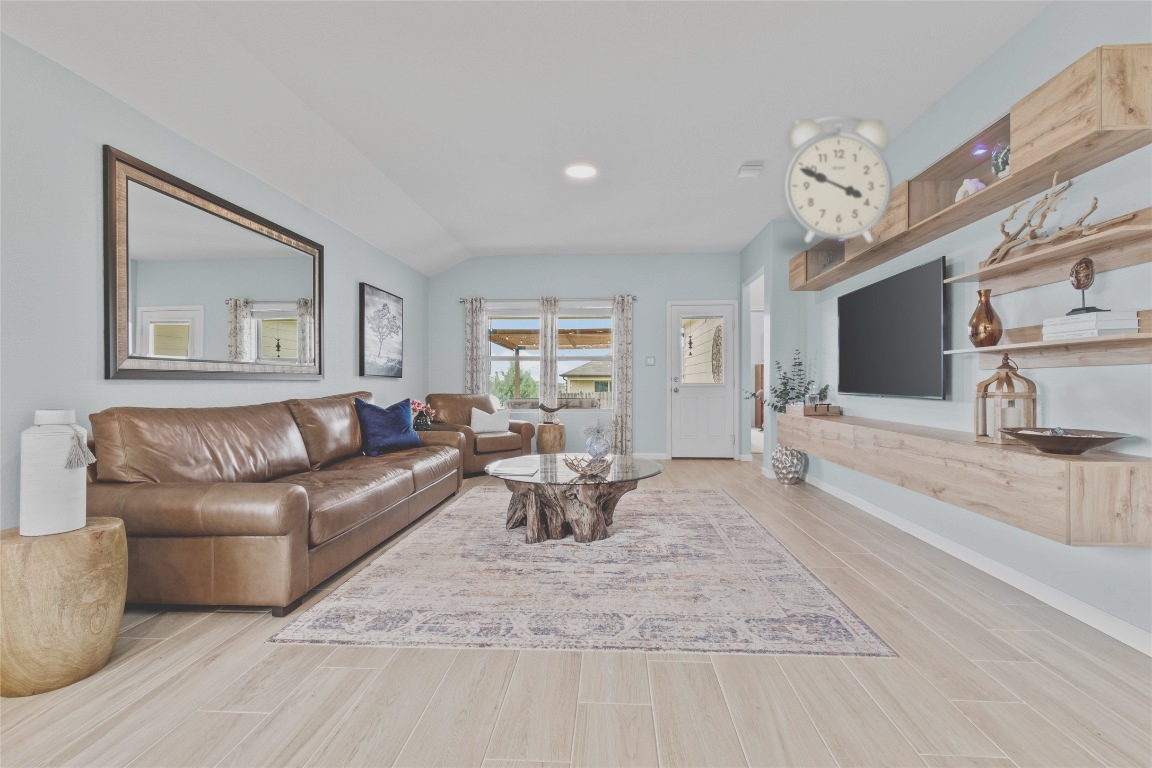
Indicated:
3.49
